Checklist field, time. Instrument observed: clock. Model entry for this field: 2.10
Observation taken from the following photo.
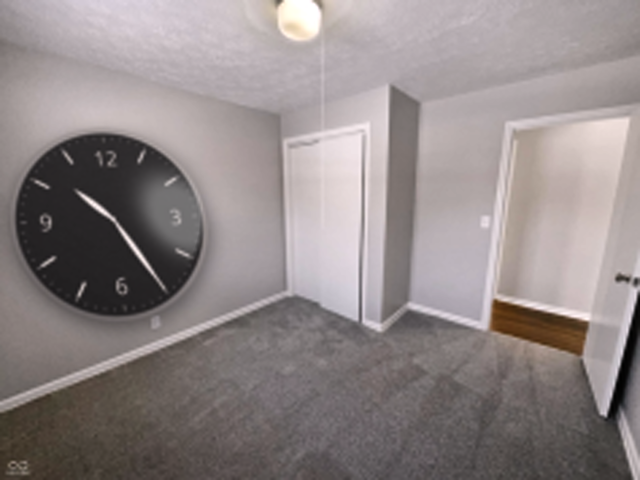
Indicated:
10.25
